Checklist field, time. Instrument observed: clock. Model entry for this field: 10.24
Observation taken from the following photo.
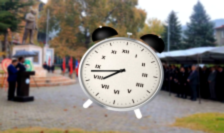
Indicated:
7.43
